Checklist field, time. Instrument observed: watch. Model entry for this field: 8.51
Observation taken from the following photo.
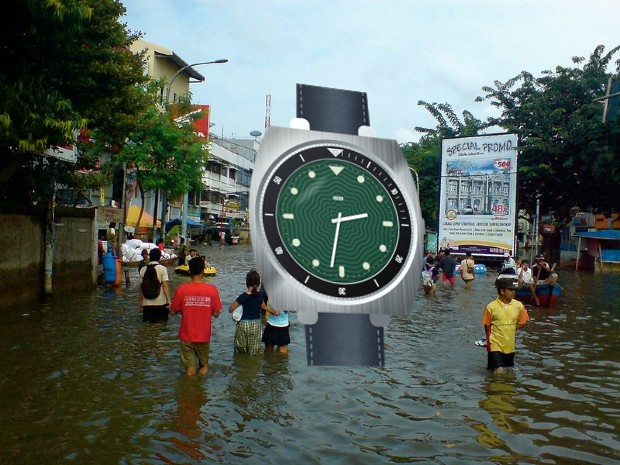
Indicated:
2.32
